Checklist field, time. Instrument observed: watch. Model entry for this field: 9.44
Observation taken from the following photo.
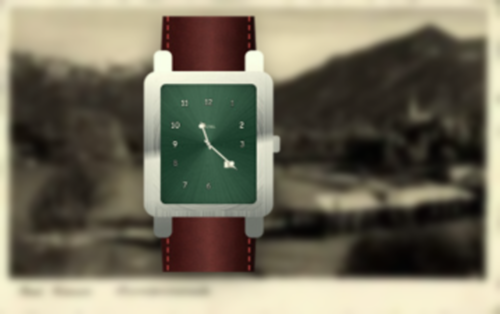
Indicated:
11.22
